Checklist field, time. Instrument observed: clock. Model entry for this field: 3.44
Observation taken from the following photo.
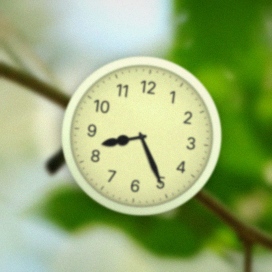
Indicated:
8.25
